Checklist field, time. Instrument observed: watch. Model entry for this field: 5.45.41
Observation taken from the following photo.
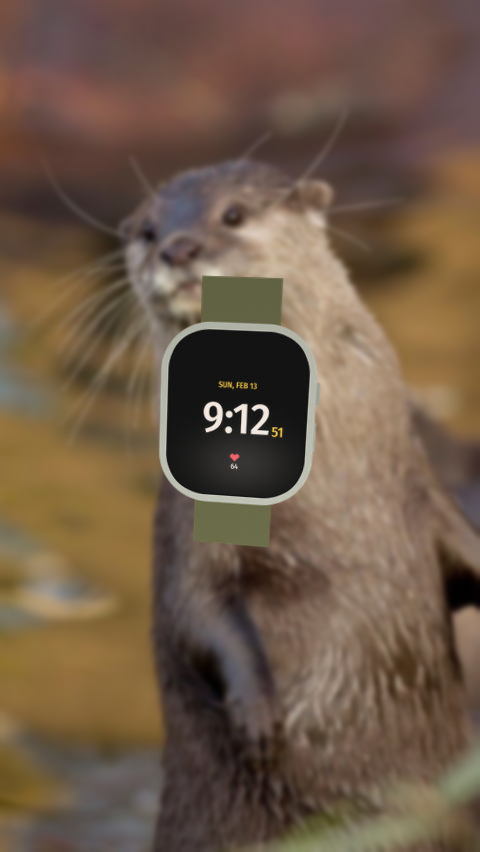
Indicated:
9.12.51
